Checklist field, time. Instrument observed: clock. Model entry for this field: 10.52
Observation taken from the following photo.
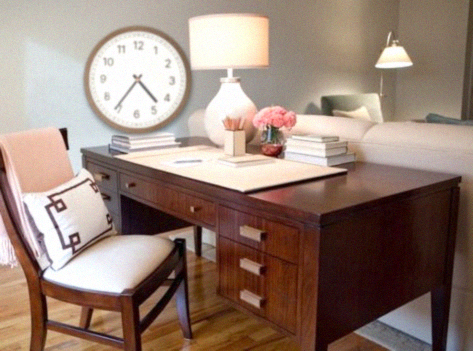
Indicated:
4.36
